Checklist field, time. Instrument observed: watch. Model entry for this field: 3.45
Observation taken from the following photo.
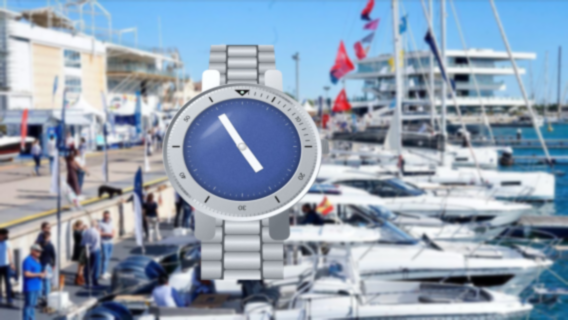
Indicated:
4.55
